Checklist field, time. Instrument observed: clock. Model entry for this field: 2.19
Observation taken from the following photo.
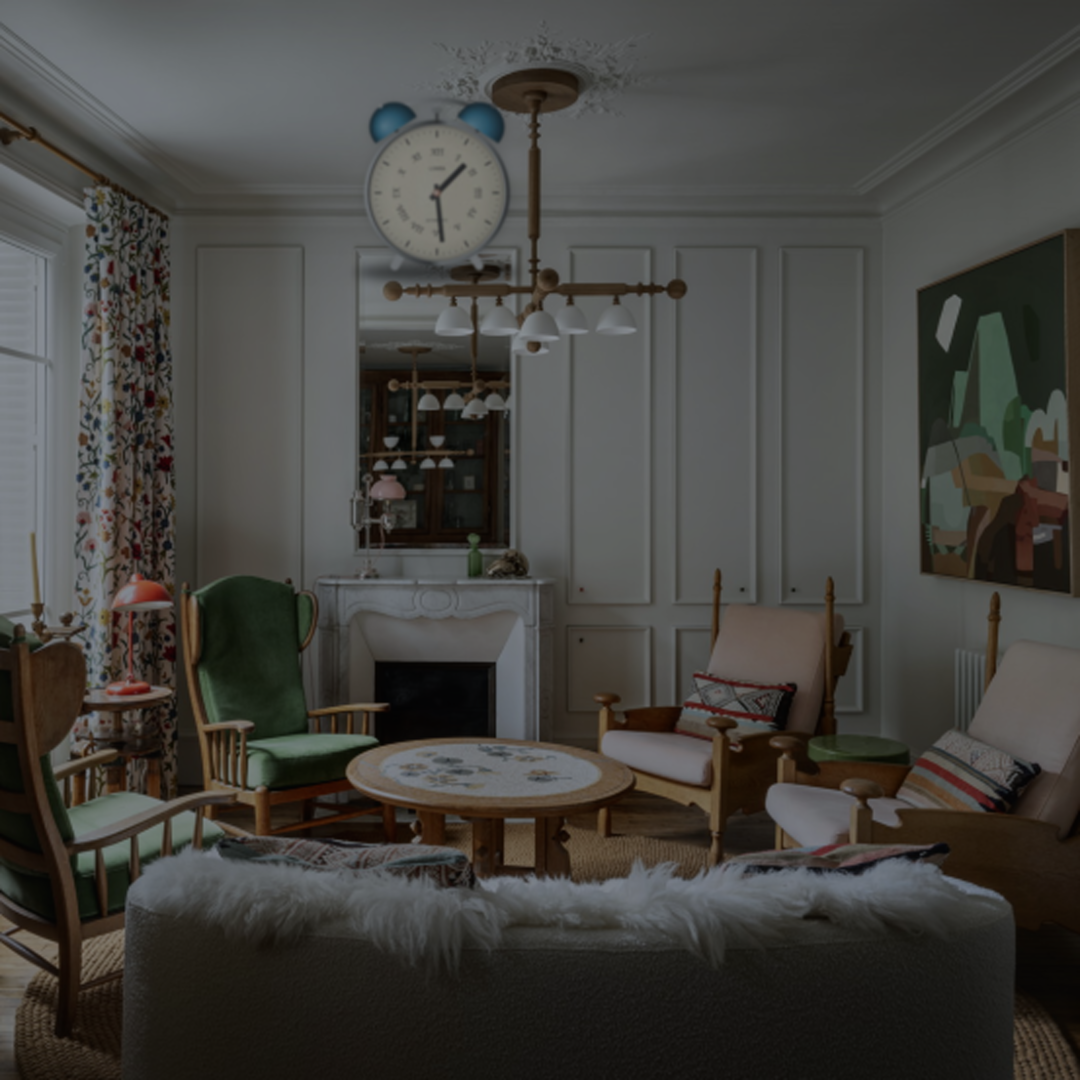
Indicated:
1.29
